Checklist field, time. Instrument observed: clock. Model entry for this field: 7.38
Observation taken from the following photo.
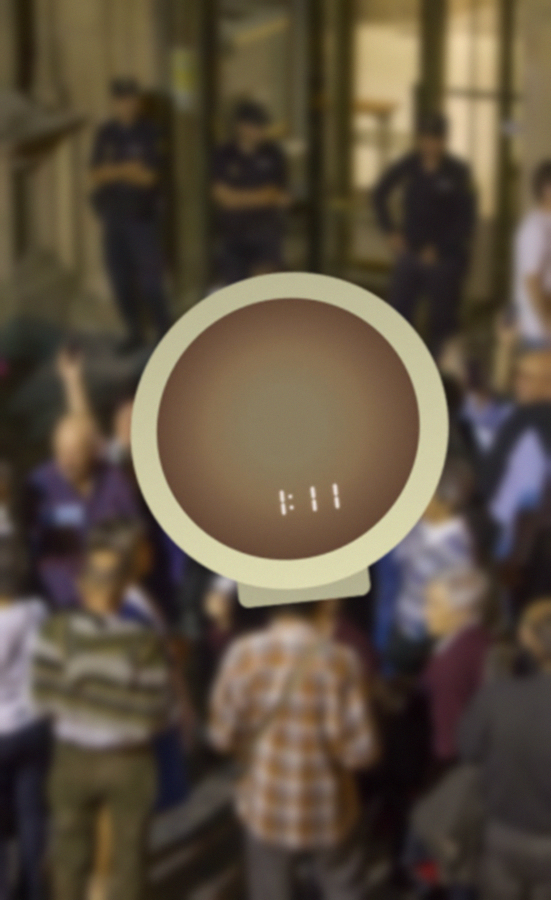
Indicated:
1.11
